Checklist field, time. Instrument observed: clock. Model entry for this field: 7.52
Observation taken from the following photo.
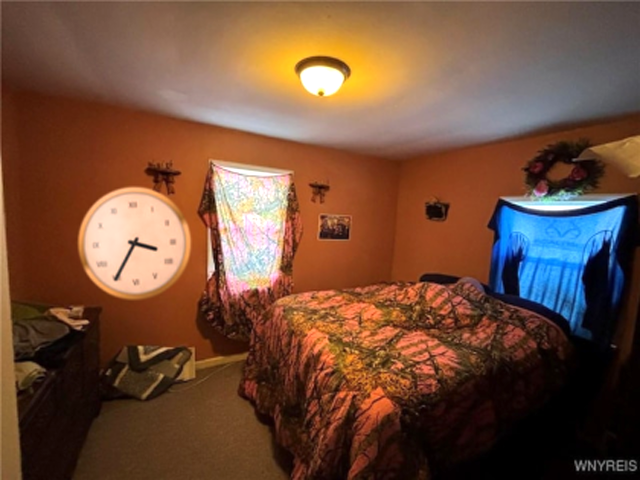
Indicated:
3.35
